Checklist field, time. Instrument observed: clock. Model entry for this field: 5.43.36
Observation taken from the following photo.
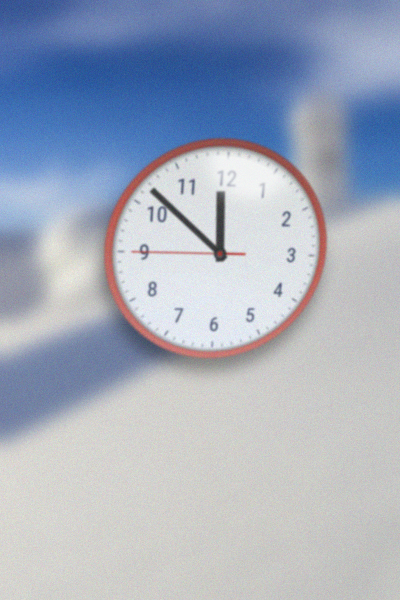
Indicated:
11.51.45
